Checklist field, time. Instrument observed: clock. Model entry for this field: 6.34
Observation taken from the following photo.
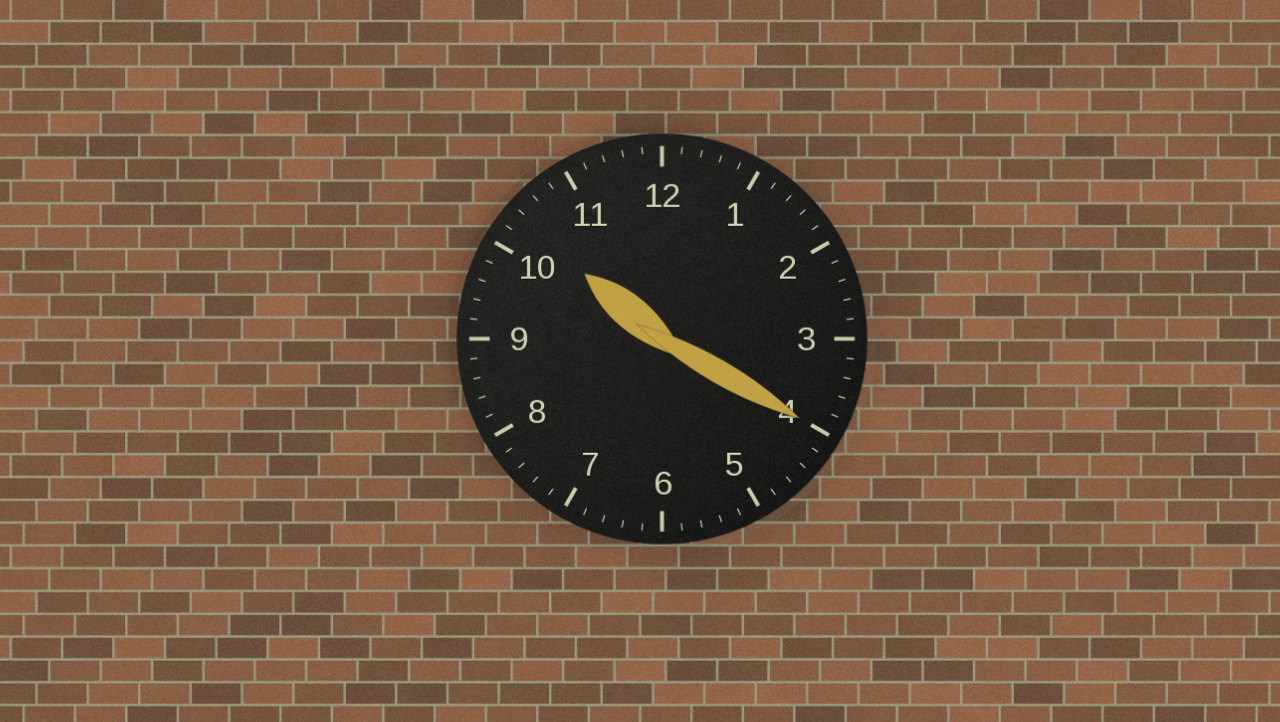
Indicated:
10.20
